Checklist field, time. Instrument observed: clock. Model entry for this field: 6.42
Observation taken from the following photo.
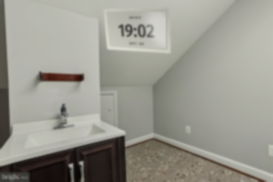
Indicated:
19.02
